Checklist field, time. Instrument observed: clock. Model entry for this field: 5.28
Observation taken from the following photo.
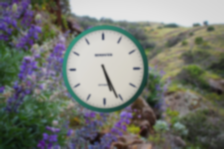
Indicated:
5.26
